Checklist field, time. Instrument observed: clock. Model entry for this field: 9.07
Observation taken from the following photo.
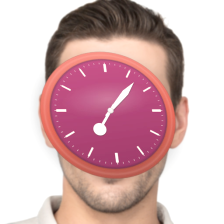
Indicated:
7.07
